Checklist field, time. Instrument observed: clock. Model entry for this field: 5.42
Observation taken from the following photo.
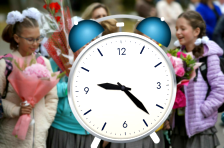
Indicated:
9.23
